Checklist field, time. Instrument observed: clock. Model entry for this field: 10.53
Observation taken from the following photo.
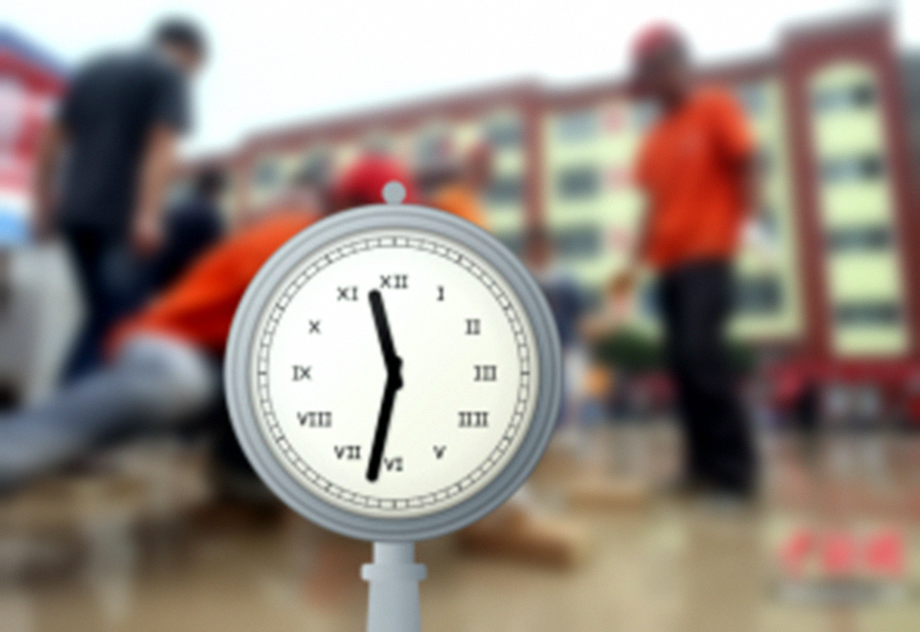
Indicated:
11.32
